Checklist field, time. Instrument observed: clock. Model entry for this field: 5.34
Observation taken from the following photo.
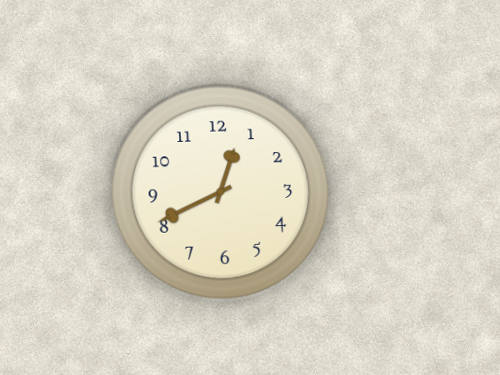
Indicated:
12.41
